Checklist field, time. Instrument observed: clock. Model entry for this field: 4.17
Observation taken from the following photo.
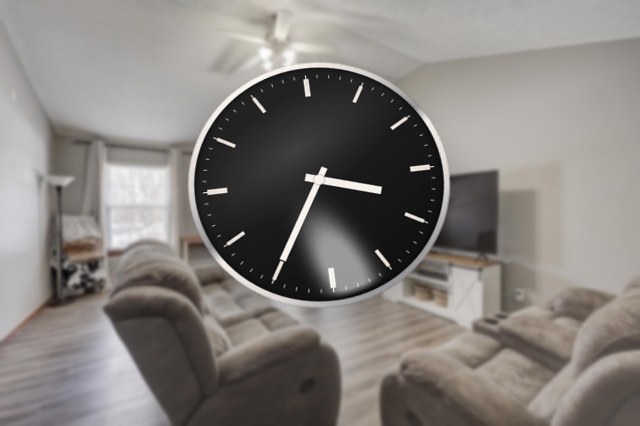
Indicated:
3.35
